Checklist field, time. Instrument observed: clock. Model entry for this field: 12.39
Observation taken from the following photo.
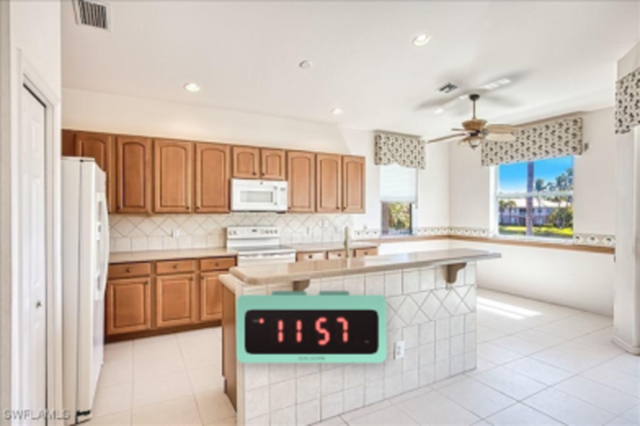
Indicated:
11.57
